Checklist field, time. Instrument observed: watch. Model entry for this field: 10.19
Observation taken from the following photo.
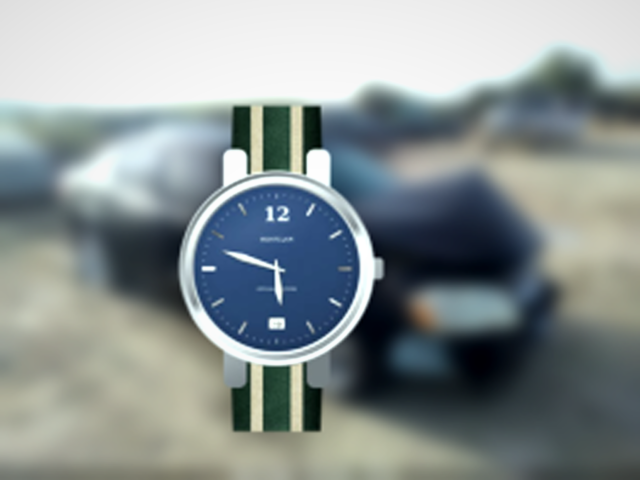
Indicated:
5.48
